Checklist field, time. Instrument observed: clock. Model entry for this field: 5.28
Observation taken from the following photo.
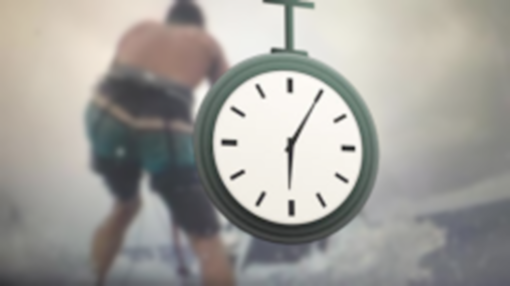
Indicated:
6.05
